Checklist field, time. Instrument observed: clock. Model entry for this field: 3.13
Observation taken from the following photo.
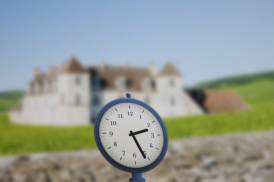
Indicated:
2.26
